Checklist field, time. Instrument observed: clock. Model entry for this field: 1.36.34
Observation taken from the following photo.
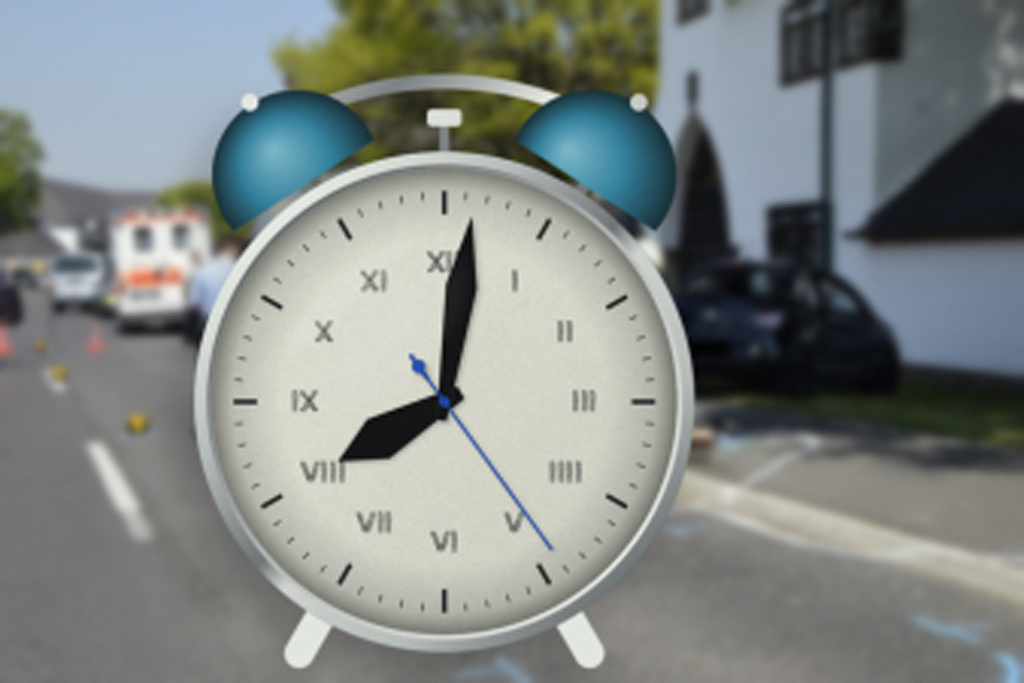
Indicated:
8.01.24
